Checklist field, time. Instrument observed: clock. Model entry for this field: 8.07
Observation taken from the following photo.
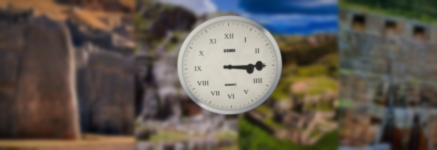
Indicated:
3.15
